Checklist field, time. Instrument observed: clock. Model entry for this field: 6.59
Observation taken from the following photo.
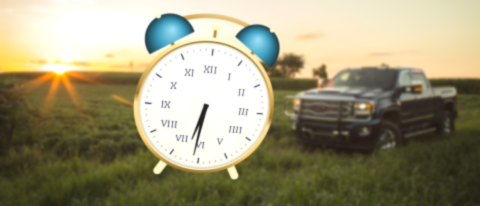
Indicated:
6.31
